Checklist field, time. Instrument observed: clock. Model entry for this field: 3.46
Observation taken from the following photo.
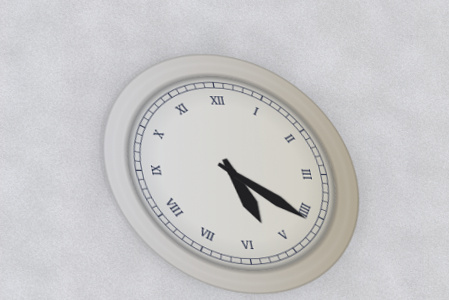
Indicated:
5.21
